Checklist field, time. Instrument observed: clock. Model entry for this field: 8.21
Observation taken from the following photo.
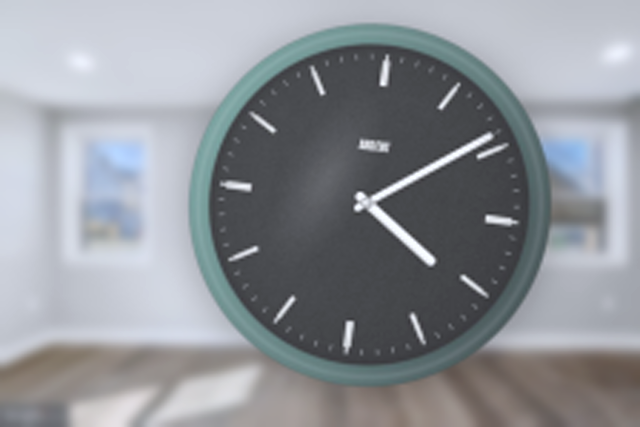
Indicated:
4.09
